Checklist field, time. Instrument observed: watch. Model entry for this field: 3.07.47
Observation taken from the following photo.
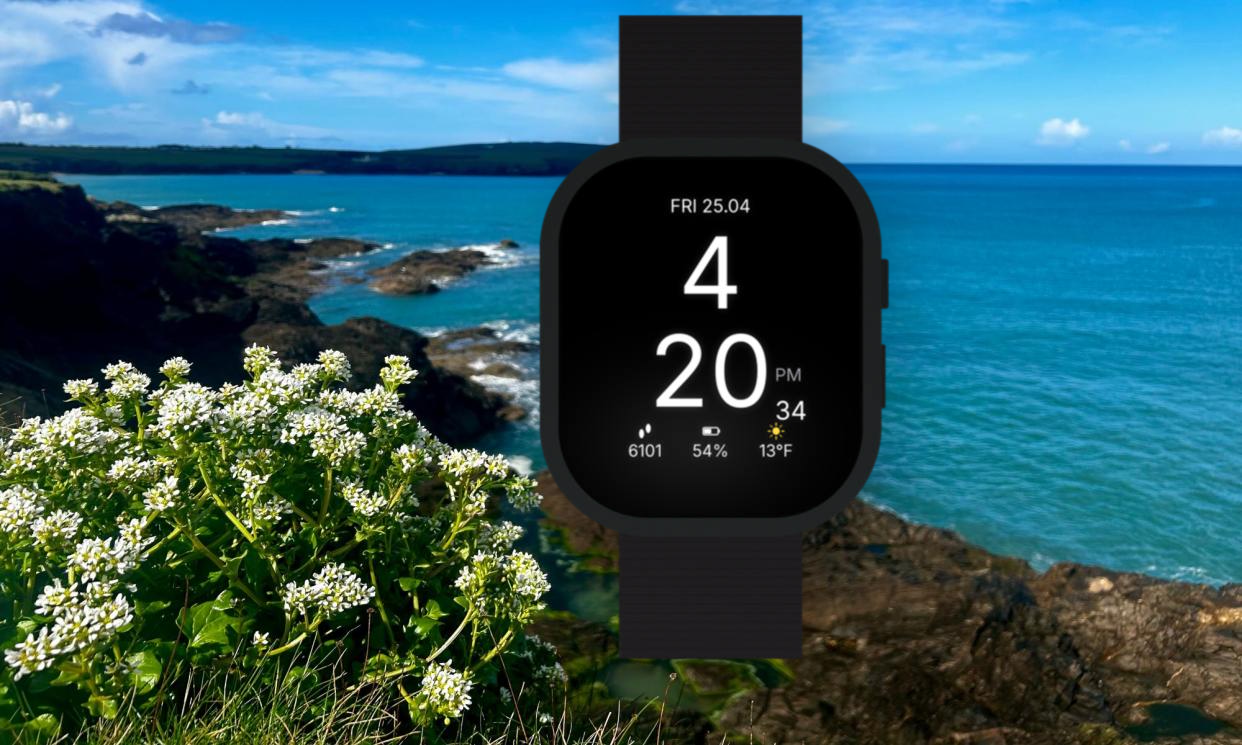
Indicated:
4.20.34
